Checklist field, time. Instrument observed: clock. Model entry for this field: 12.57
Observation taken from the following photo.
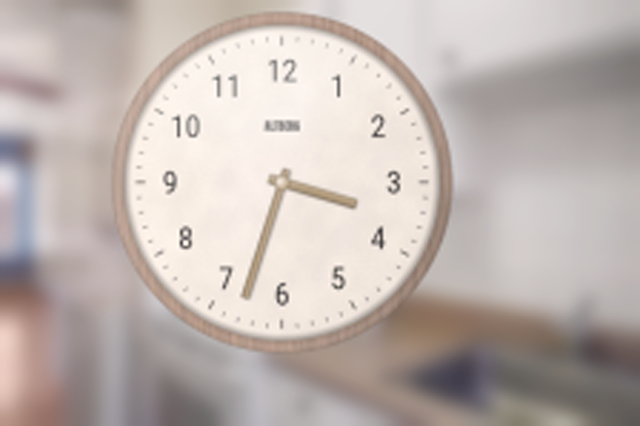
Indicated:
3.33
